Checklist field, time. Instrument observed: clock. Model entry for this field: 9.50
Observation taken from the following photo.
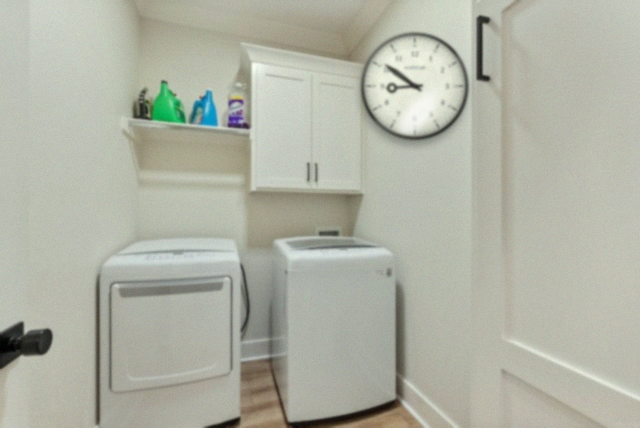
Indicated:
8.51
